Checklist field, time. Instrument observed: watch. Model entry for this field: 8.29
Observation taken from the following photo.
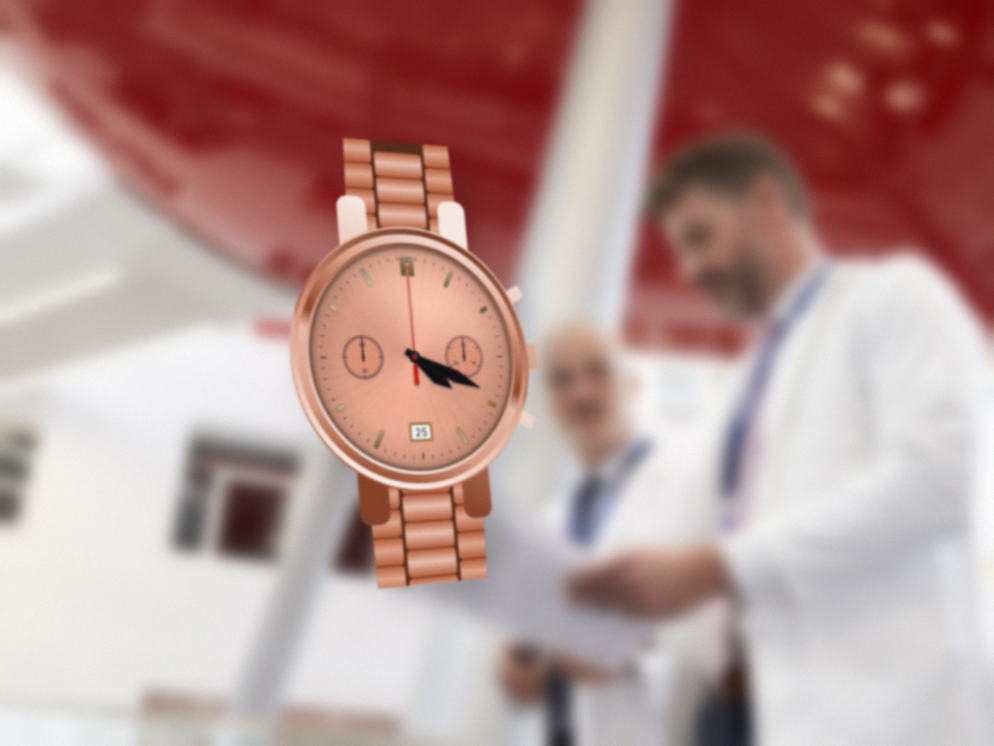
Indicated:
4.19
